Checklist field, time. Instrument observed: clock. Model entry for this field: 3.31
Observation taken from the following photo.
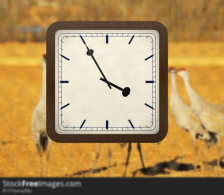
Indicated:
3.55
